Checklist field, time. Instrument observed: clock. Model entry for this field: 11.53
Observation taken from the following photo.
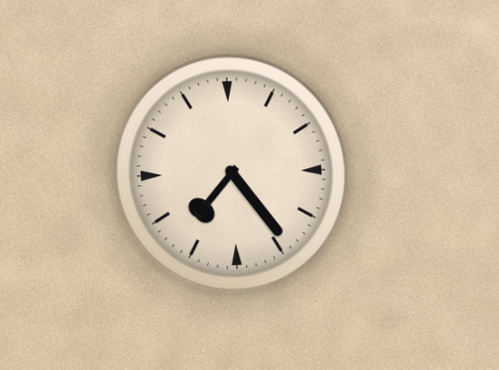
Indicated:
7.24
